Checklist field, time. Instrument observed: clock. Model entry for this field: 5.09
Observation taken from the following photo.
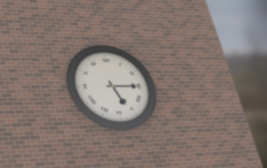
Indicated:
5.15
